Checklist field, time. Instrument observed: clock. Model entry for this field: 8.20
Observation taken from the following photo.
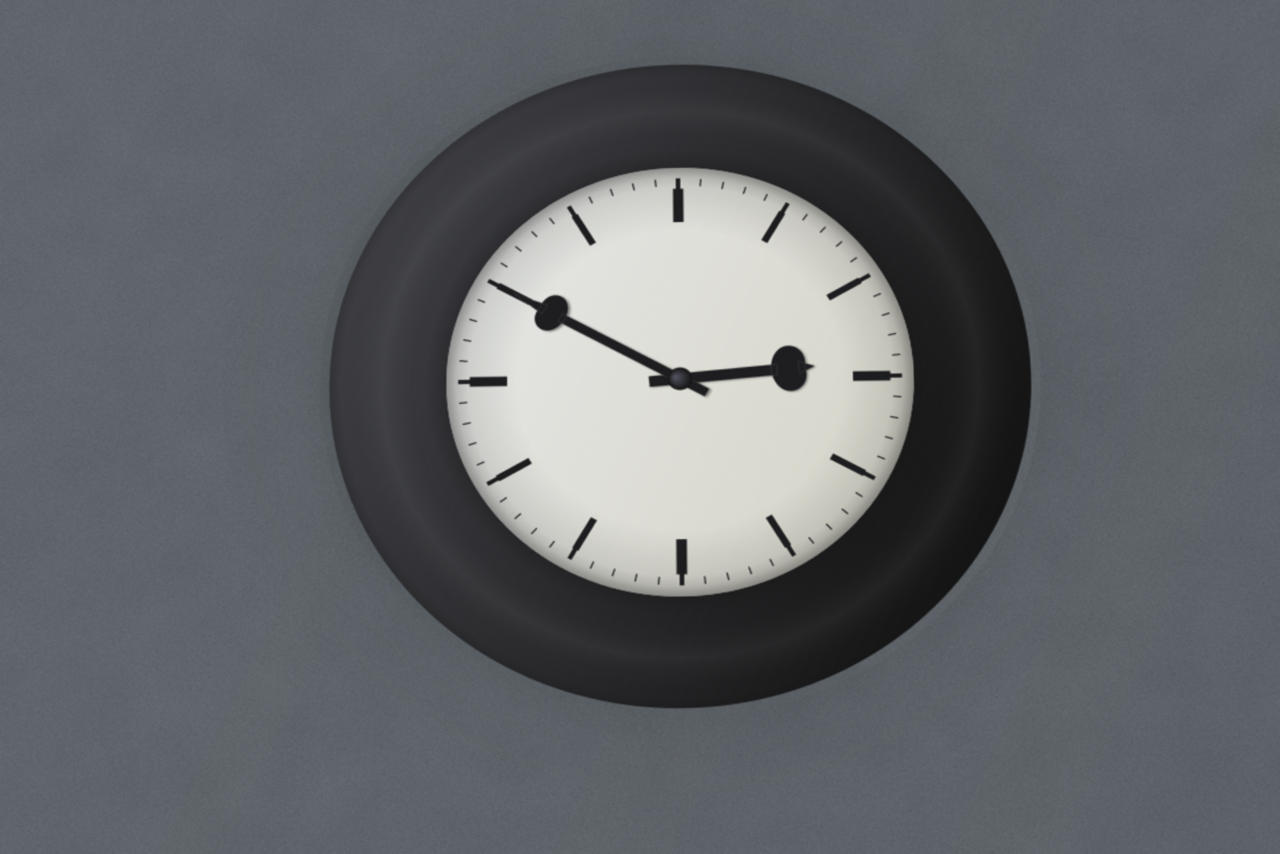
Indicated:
2.50
